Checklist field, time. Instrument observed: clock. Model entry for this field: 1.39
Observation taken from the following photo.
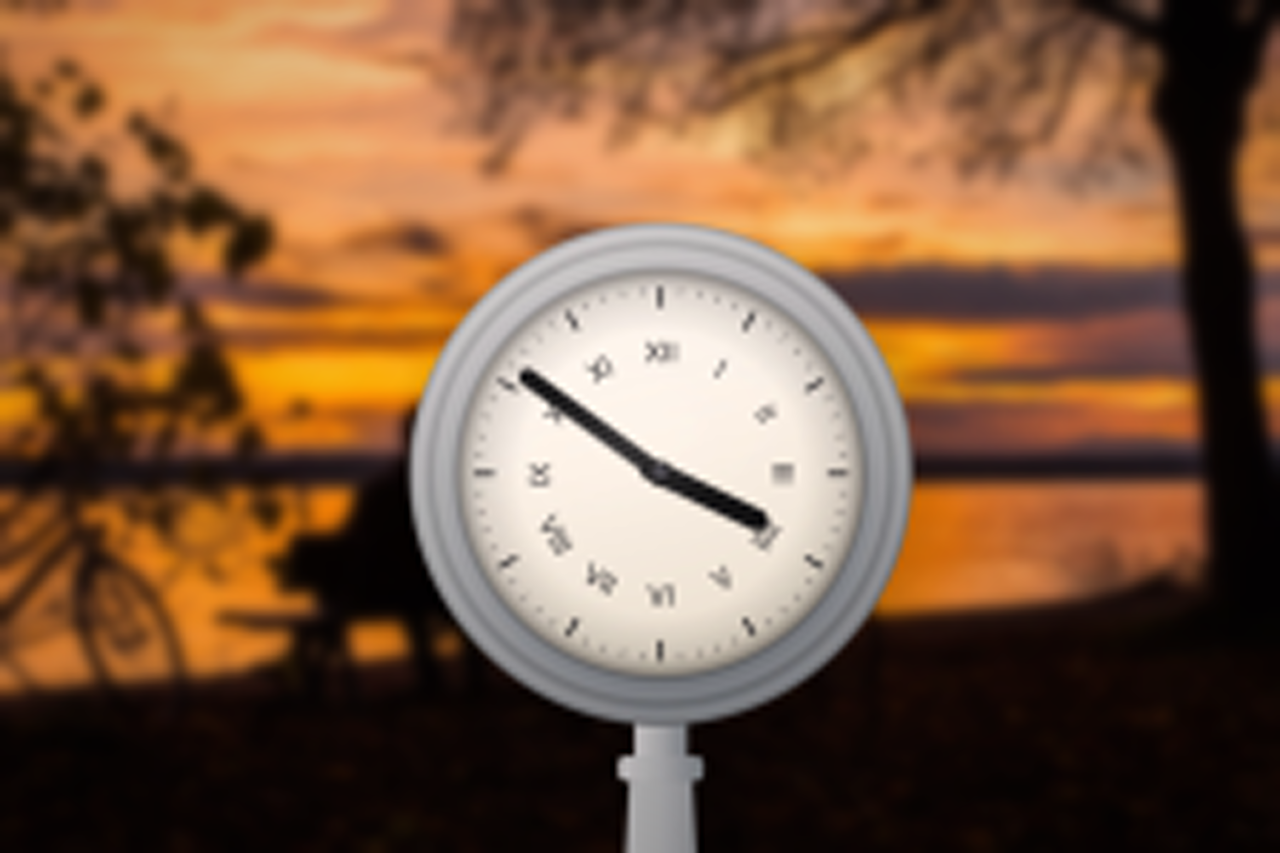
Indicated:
3.51
